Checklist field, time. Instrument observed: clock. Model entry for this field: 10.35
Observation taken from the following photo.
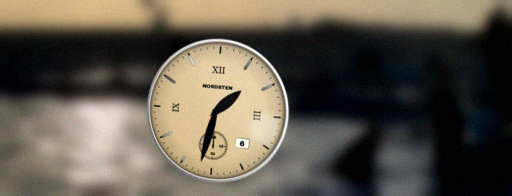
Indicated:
1.32
